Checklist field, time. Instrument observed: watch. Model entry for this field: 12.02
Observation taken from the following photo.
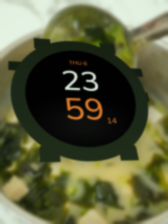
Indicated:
23.59
